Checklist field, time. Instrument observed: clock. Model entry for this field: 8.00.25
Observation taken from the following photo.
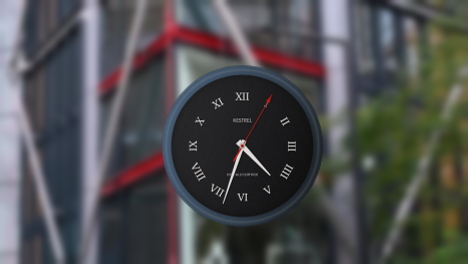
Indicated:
4.33.05
